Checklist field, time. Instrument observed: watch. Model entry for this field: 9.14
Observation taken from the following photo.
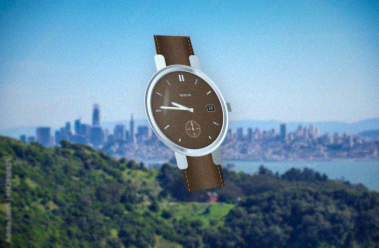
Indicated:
9.46
